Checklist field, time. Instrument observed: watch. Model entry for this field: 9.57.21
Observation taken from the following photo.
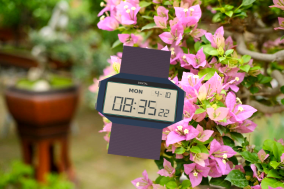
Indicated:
8.35.22
